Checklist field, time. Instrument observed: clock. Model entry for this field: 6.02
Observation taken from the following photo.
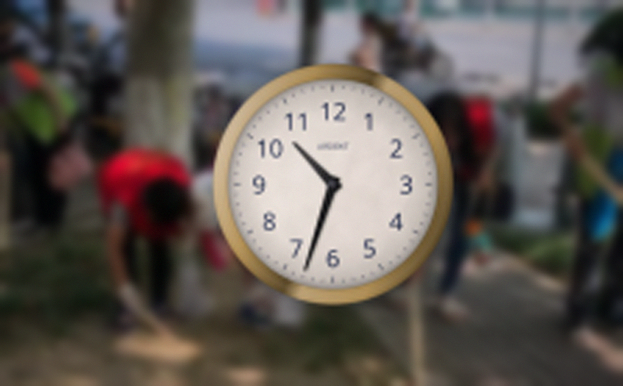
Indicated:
10.33
